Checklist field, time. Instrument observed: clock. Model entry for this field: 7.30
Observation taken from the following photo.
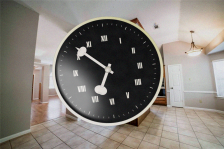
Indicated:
6.52
